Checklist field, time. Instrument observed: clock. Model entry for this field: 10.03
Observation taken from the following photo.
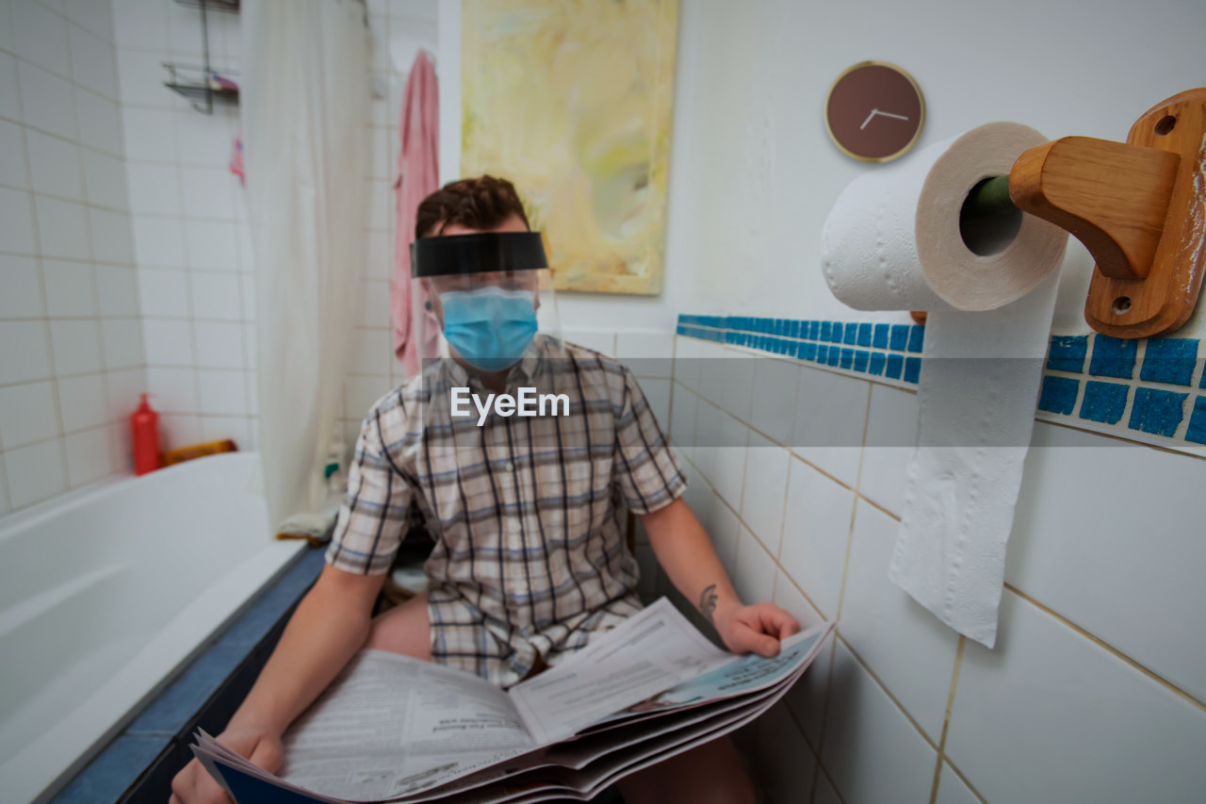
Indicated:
7.17
